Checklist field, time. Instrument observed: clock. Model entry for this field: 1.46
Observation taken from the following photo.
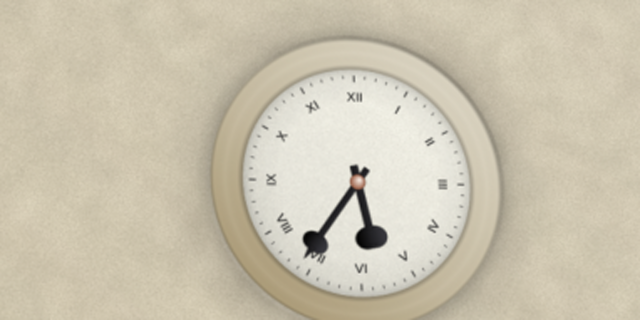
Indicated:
5.36
